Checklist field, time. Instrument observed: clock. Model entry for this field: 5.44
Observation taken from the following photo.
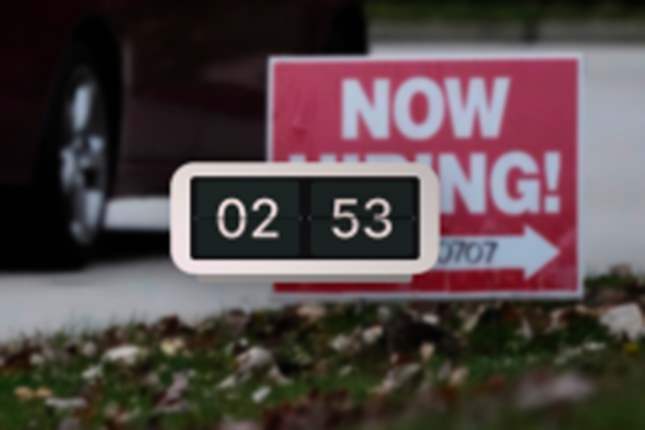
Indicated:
2.53
